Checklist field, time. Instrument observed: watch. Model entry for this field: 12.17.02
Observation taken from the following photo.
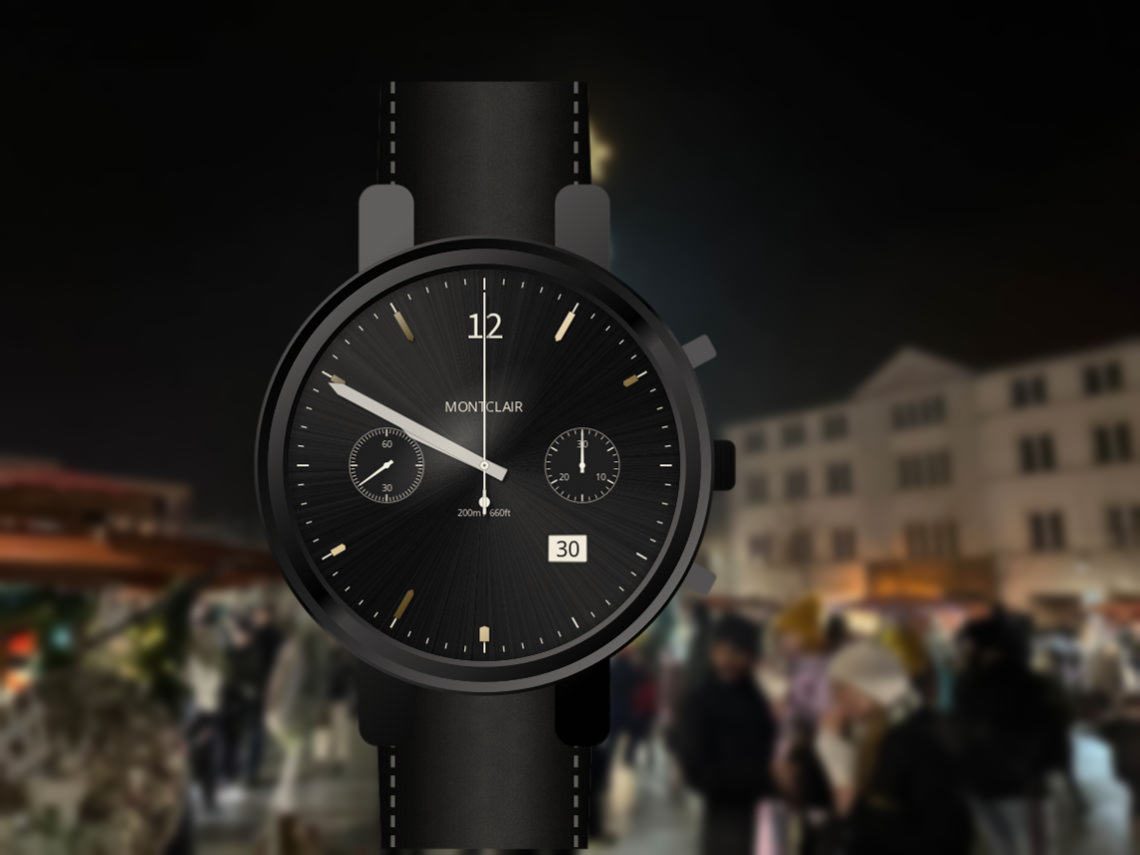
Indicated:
9.49.39
